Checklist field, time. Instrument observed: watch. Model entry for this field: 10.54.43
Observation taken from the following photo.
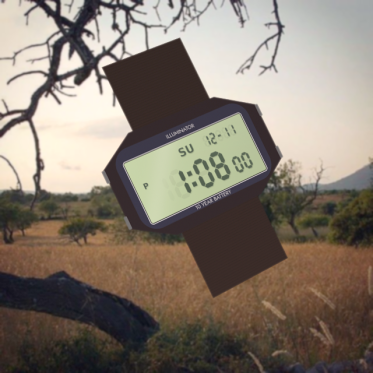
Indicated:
1.08.00
